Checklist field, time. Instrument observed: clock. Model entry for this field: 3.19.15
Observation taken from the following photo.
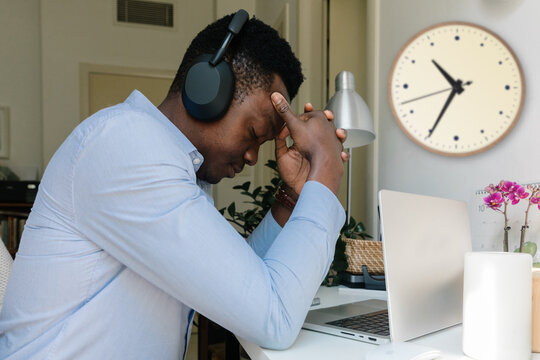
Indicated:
10.34.42
